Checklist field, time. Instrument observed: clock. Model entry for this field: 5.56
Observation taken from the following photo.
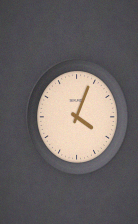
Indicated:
4.04
